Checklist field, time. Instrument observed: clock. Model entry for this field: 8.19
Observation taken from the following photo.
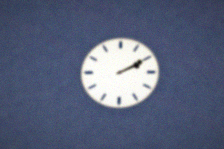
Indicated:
2.10
